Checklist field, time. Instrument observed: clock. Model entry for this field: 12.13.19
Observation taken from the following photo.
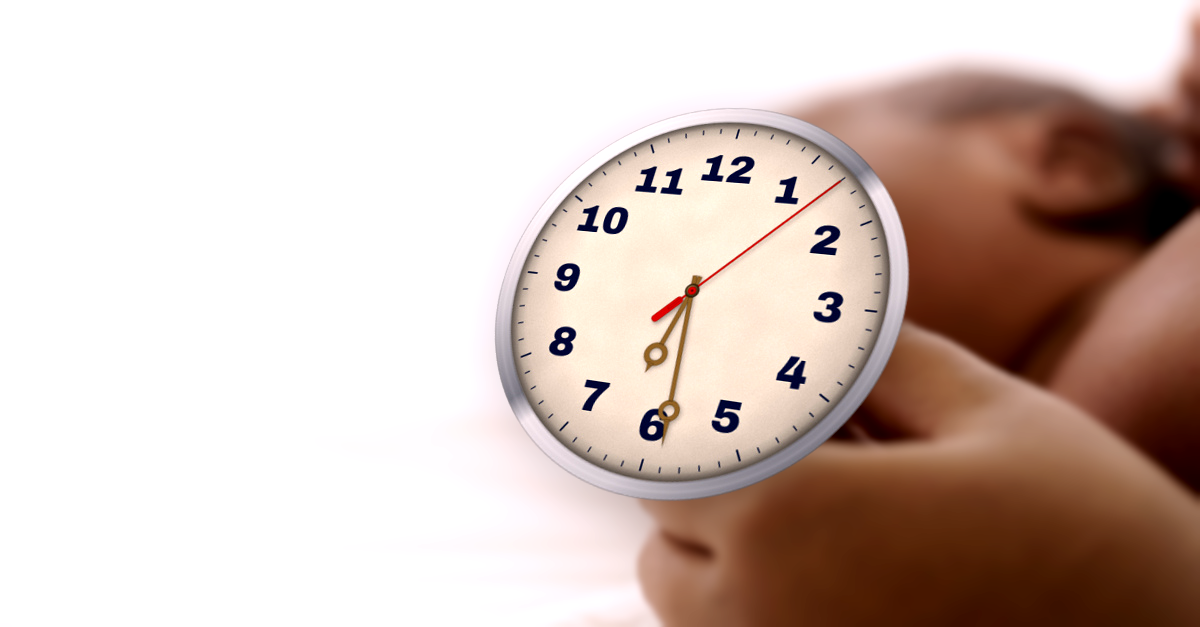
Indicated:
6.29.07
